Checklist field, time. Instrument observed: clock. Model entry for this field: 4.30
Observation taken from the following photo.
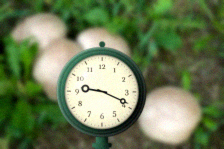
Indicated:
9.19
